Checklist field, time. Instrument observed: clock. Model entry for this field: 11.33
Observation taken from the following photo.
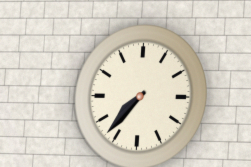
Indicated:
7.37
